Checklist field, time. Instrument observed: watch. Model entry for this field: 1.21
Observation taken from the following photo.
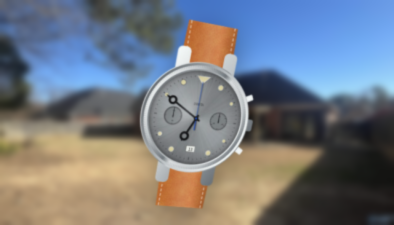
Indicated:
6.50
